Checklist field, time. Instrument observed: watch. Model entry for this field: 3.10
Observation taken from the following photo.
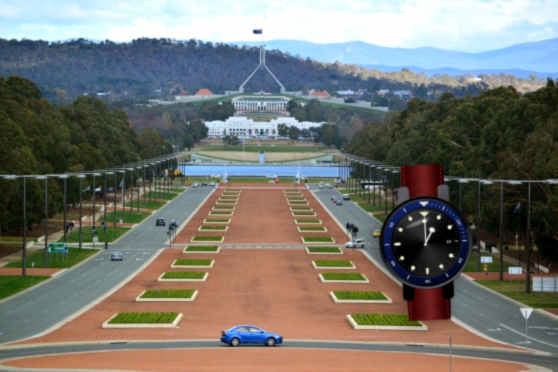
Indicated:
1.00
